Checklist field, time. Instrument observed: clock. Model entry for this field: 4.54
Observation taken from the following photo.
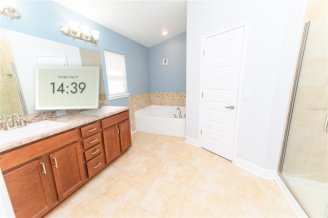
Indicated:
14.39
